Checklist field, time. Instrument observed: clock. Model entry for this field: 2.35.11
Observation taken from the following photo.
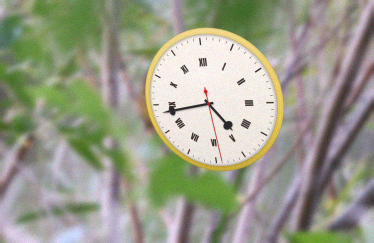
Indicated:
4.43.29
